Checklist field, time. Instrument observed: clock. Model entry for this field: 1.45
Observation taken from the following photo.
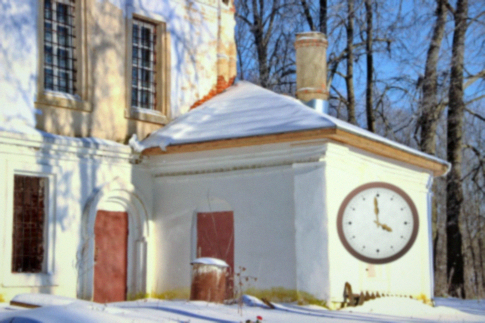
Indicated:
3.59
